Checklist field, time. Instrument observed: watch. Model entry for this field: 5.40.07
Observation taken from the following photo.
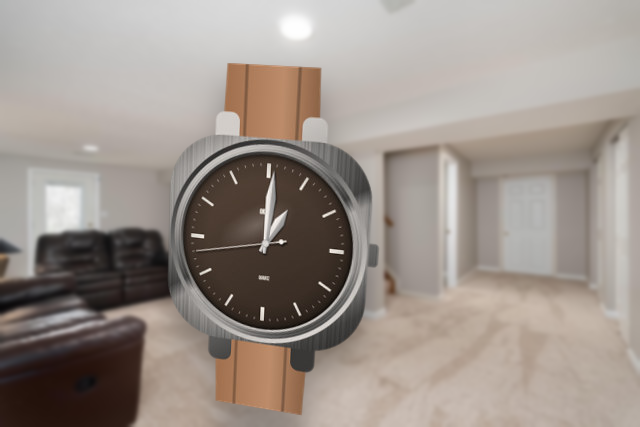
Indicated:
1.00.43
